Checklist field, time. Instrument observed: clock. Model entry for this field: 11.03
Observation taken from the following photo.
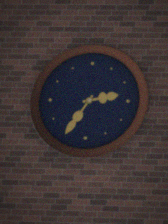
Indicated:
2.35
